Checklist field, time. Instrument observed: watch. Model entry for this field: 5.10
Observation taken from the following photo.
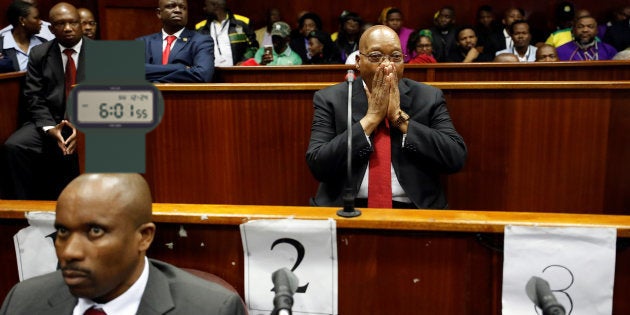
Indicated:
6.01
